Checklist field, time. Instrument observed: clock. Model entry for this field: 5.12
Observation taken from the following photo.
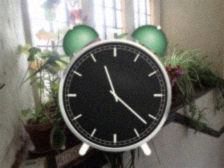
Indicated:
11.22
